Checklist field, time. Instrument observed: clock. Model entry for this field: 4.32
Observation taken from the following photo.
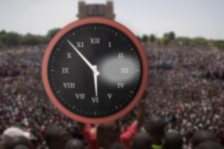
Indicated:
5.53
